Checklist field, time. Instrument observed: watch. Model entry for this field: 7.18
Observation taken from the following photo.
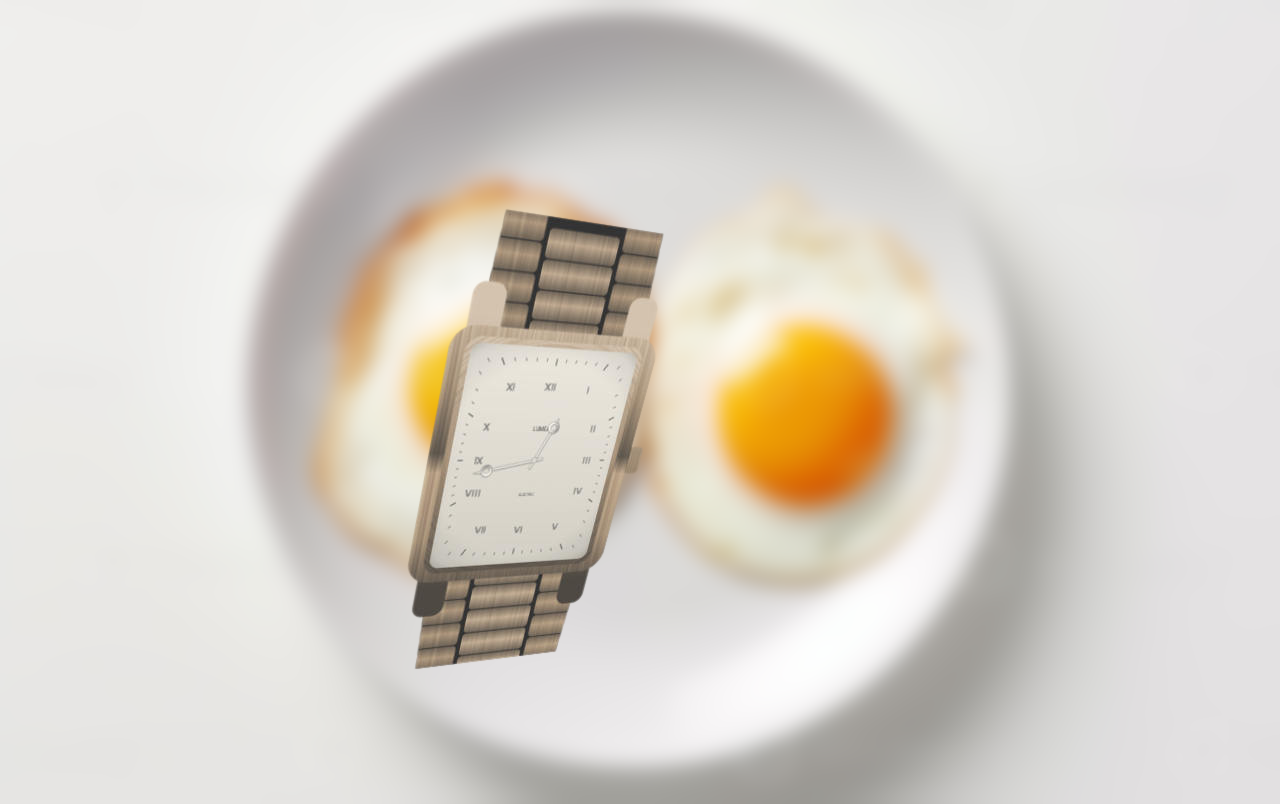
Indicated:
12.43
